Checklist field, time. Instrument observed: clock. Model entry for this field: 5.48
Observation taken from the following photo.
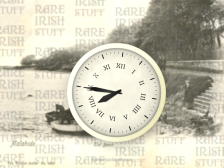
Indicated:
7.45
